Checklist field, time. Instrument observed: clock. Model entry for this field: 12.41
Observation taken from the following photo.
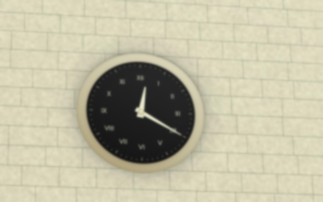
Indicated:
12.20
